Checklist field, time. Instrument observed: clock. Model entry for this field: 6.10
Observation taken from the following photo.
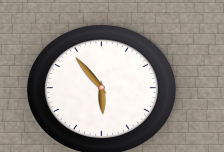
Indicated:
5.54
